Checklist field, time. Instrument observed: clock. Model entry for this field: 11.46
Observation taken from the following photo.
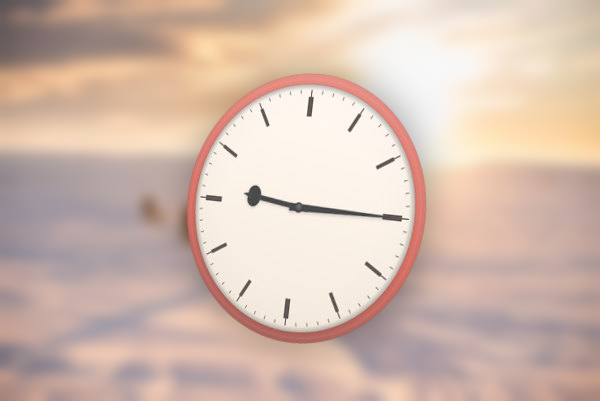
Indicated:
9.15
